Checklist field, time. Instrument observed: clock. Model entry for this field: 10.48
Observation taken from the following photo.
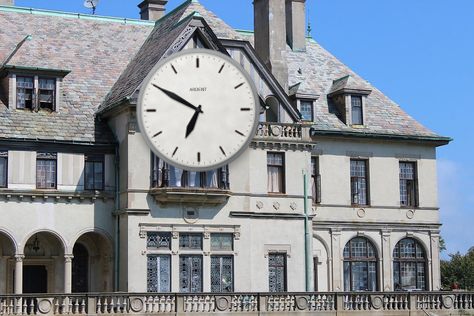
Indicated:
6.50
